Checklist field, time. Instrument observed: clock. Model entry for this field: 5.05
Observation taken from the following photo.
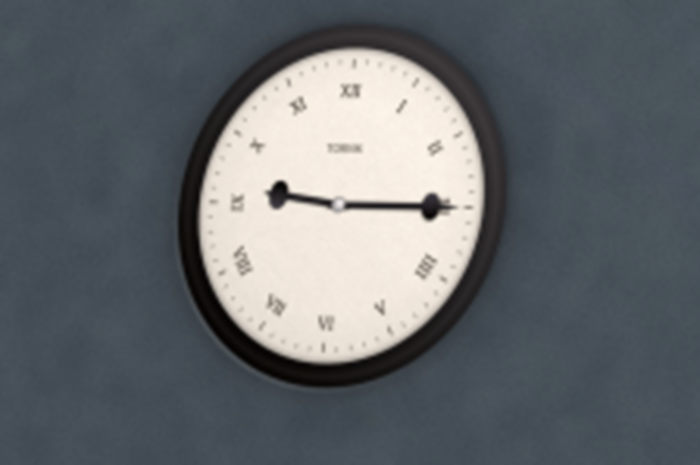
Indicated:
9.15
